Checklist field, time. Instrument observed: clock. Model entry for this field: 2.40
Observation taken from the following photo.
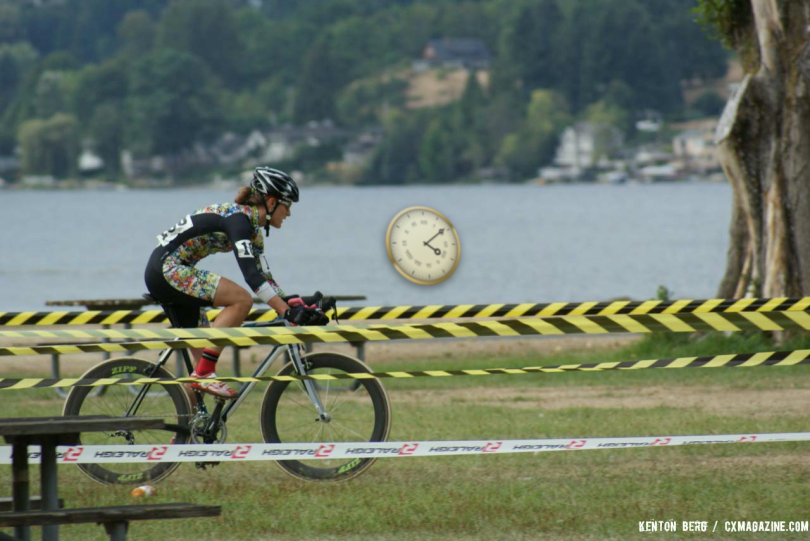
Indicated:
4.09
